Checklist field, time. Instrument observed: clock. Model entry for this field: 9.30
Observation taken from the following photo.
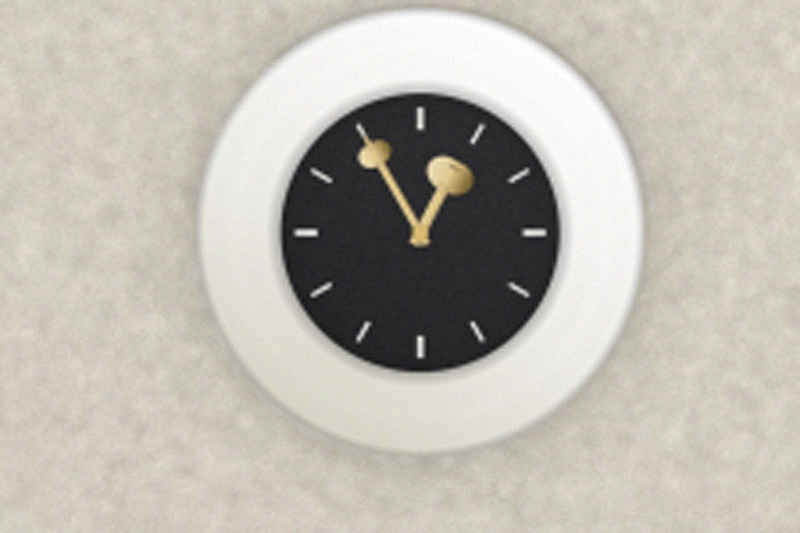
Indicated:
12.55
